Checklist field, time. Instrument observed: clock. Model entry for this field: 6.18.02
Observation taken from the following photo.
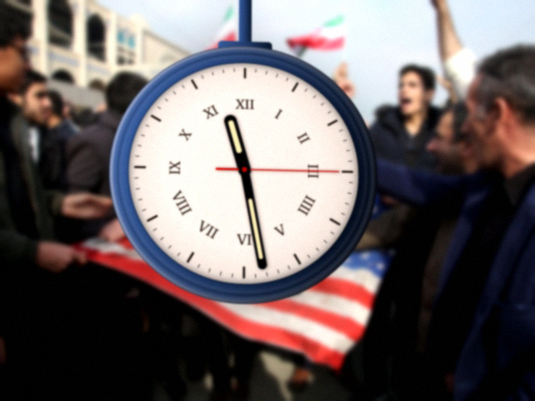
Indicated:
11.28.15
